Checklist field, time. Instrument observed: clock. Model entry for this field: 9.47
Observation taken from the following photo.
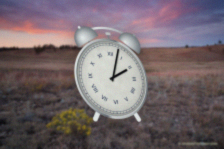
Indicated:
2.03
